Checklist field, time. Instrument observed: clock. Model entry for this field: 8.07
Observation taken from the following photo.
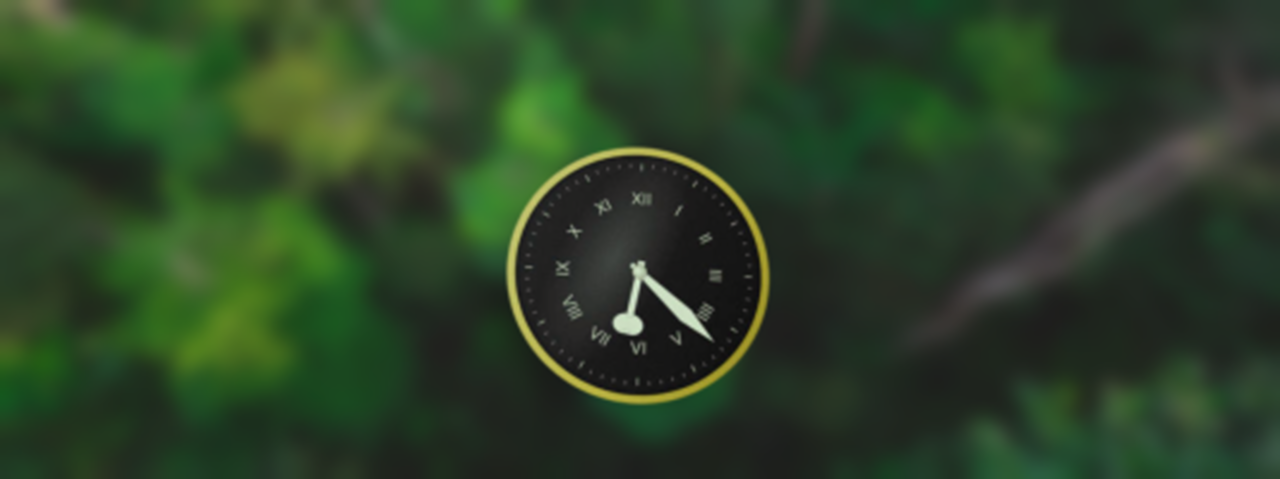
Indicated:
6.22
